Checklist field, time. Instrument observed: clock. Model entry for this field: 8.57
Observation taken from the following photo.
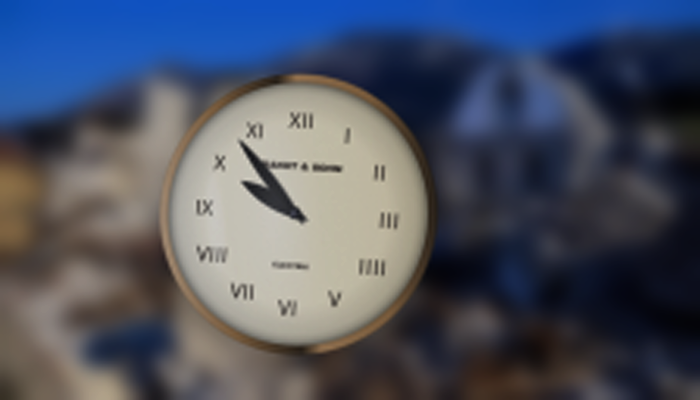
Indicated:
9.53
